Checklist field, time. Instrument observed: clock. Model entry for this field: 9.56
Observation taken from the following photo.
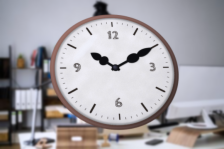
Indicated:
10.10
